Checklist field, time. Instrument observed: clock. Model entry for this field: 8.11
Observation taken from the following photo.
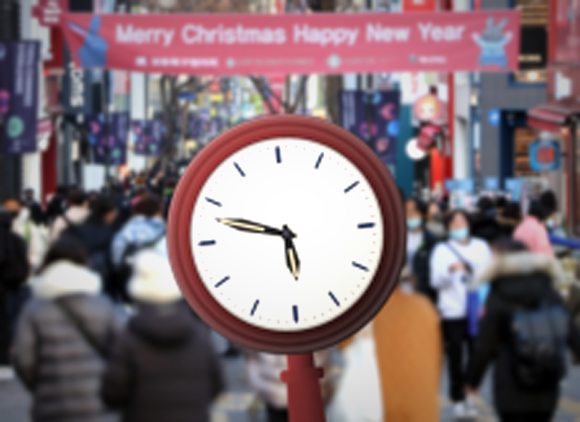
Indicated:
5.48
